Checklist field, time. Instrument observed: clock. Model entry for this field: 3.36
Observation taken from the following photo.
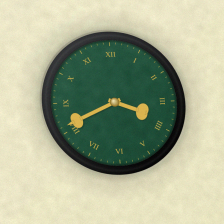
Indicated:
3.41
